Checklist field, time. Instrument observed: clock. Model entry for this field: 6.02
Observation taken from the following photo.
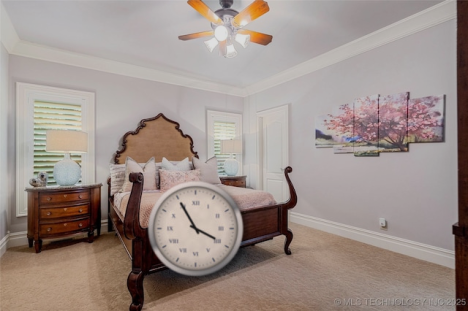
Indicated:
3.55
